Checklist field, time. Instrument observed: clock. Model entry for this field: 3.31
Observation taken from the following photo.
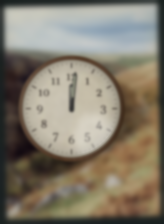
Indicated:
12.01
